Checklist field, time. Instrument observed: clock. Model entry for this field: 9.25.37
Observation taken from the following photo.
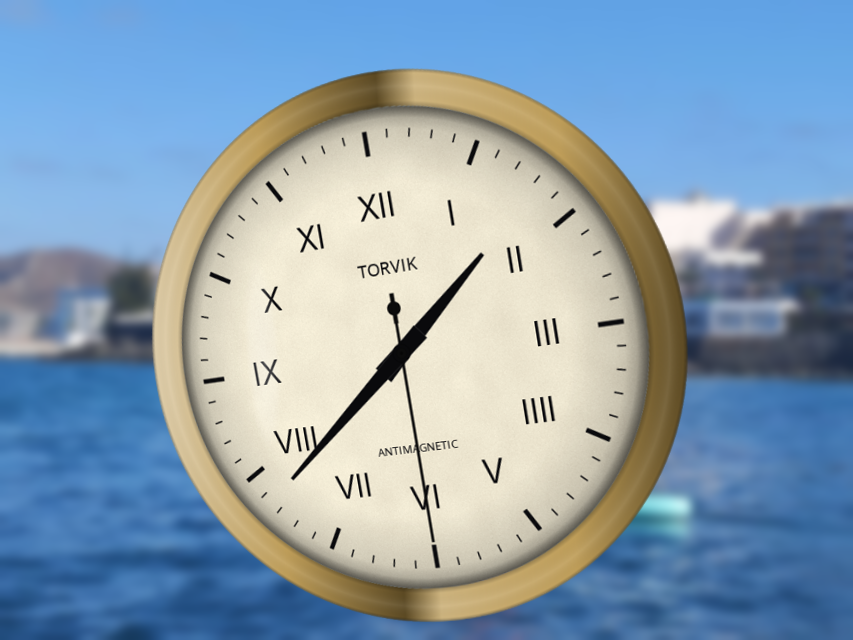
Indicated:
1.38.30
